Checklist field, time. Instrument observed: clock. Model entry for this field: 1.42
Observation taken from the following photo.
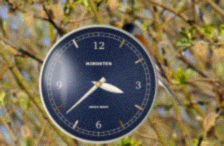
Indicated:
3.38
